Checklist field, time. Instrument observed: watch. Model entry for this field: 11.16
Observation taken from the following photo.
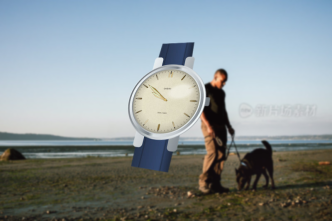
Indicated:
9.51
